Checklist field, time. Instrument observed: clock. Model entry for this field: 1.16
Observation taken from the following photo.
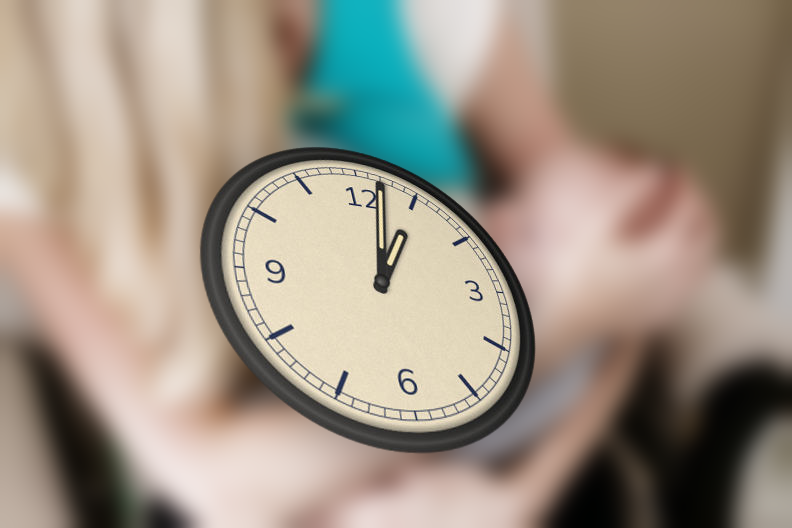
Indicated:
1.02
